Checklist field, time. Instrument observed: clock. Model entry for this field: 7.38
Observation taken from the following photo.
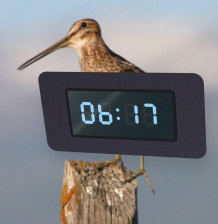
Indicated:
6.17
